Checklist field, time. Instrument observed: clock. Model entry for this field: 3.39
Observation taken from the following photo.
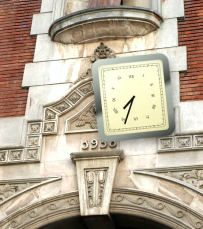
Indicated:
7.34
